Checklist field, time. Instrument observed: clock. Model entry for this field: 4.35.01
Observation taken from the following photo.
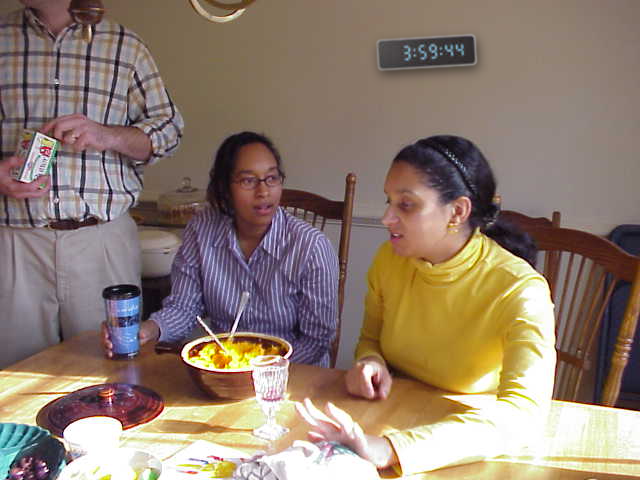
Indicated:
3.59.44
